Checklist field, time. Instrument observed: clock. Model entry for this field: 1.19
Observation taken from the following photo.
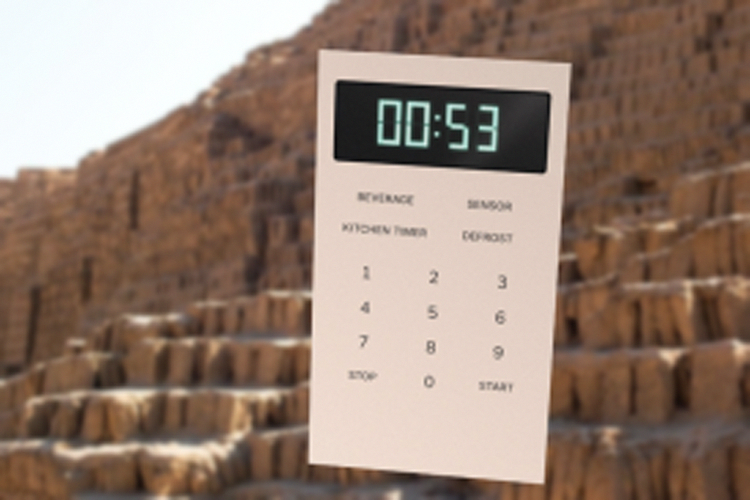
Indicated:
0.53
